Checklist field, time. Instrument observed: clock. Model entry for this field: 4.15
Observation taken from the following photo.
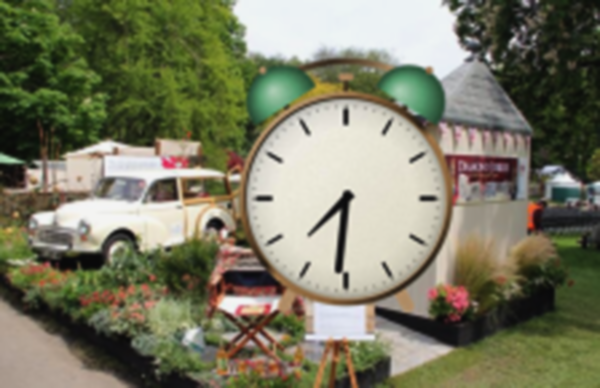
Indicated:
7.31
